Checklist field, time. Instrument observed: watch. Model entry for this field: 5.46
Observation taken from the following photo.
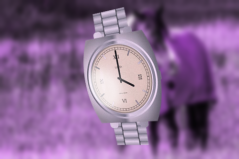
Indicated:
4.00
